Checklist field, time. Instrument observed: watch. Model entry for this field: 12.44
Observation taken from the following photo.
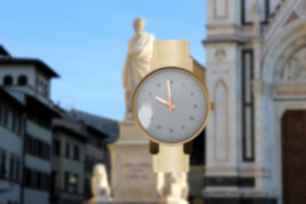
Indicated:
9.59
